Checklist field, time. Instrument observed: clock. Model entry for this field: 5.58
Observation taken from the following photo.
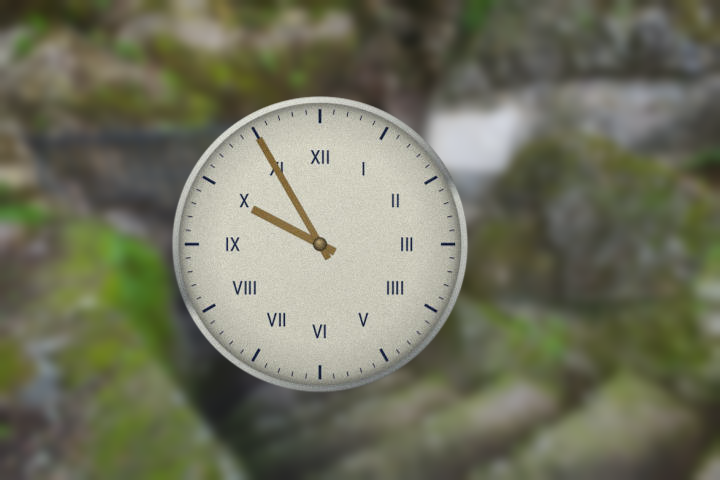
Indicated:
9.55
